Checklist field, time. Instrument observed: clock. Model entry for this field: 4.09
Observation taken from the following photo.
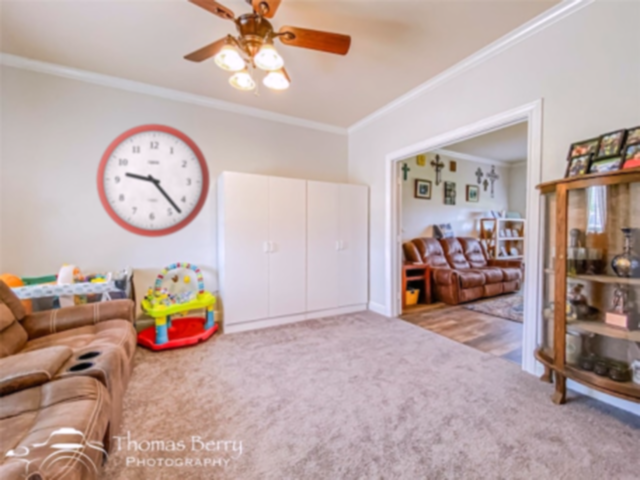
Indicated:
9.23
